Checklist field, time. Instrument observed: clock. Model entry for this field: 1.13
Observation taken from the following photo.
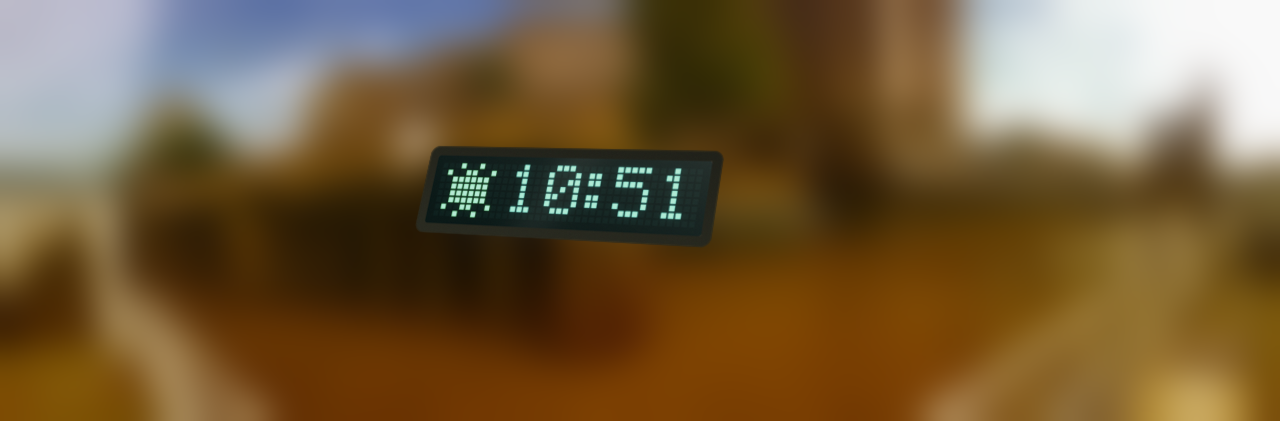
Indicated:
10.51
